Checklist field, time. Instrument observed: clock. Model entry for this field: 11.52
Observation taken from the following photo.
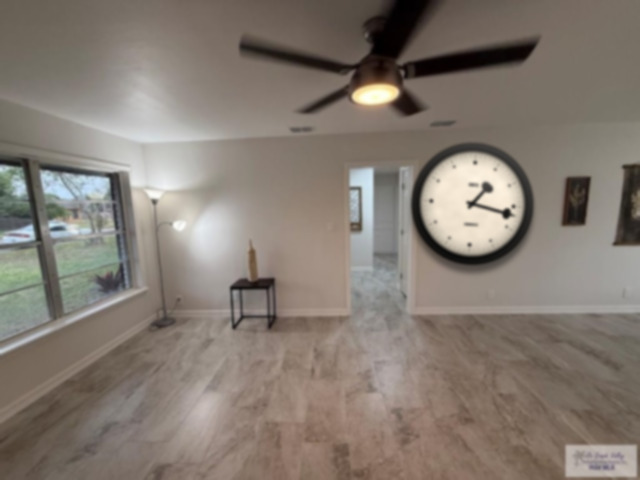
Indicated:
1.17
